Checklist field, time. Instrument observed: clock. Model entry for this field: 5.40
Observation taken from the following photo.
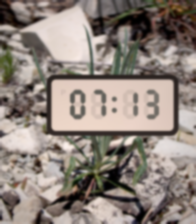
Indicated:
7.13
